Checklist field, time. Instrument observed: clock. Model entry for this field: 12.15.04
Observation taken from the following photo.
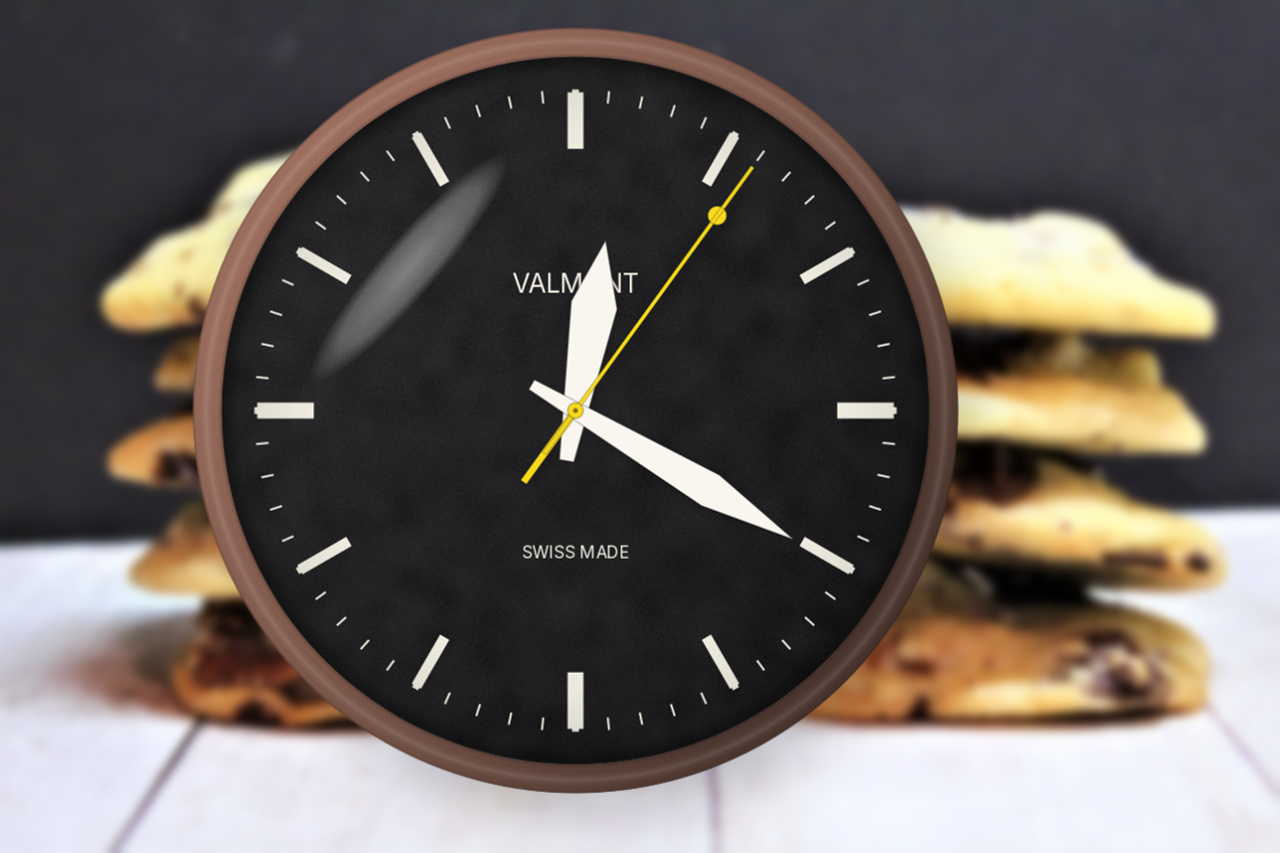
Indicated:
12.20.06
